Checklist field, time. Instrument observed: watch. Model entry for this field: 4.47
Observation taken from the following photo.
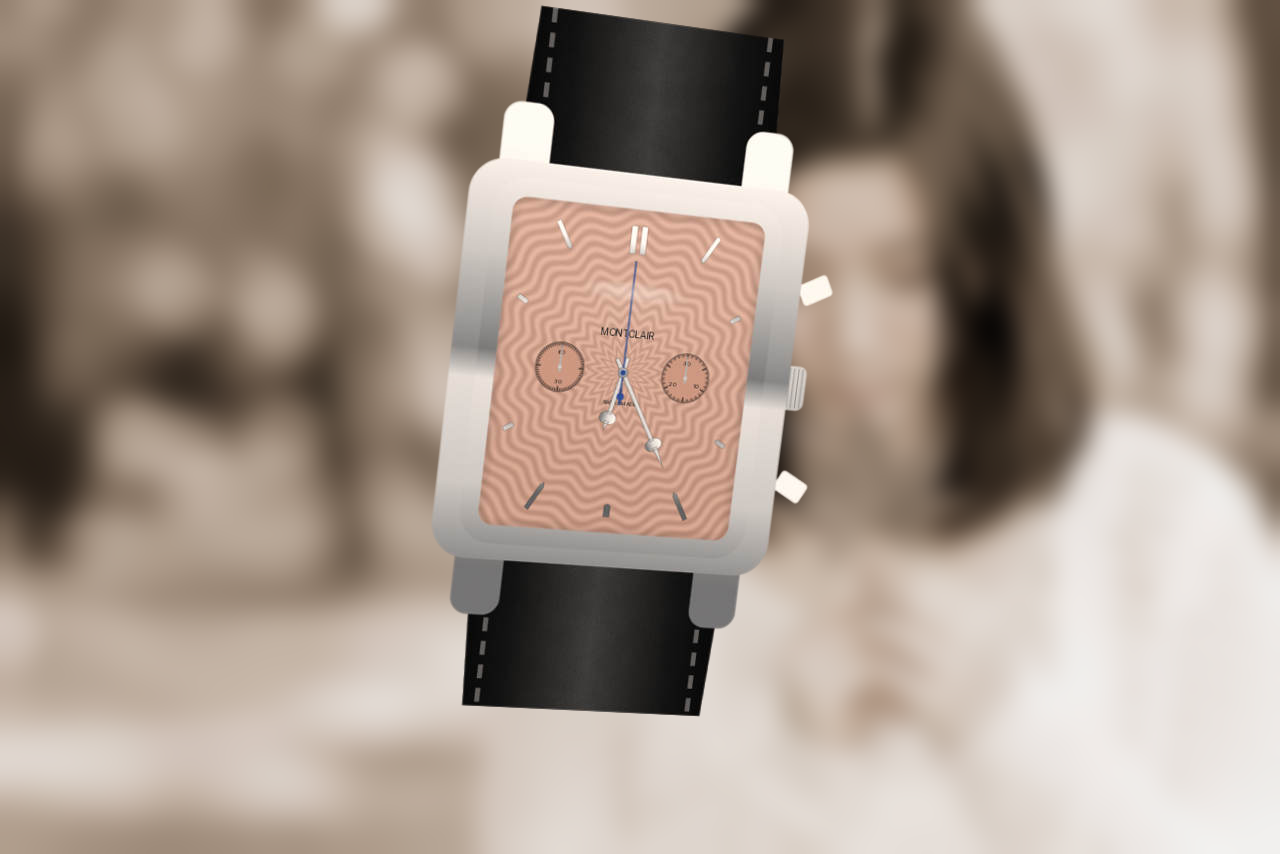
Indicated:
6.25
